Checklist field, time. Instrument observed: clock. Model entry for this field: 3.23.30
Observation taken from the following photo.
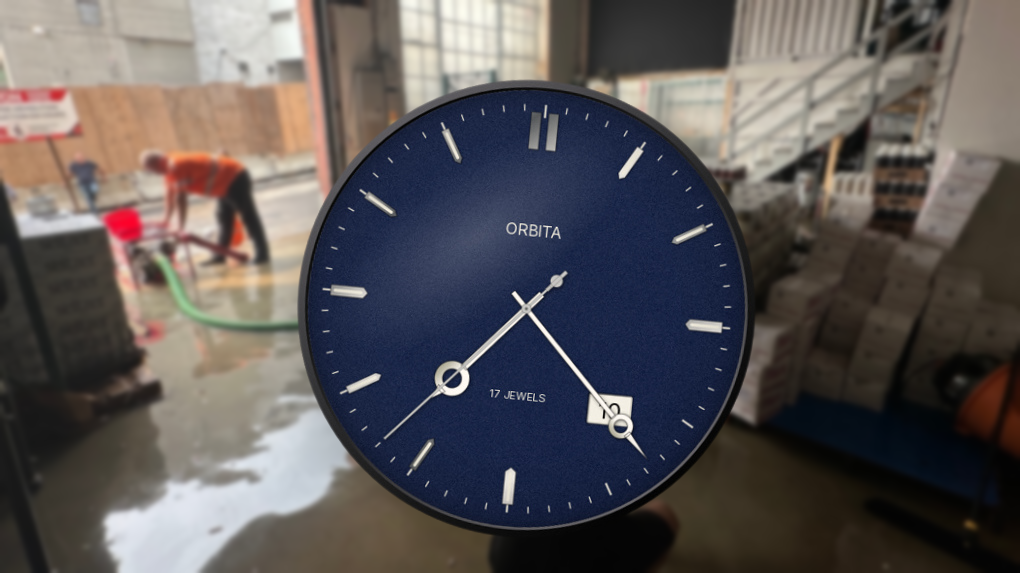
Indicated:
7.22.37
